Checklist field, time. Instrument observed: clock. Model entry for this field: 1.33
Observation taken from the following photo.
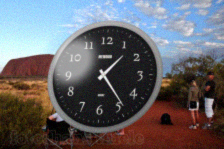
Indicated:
1.24
